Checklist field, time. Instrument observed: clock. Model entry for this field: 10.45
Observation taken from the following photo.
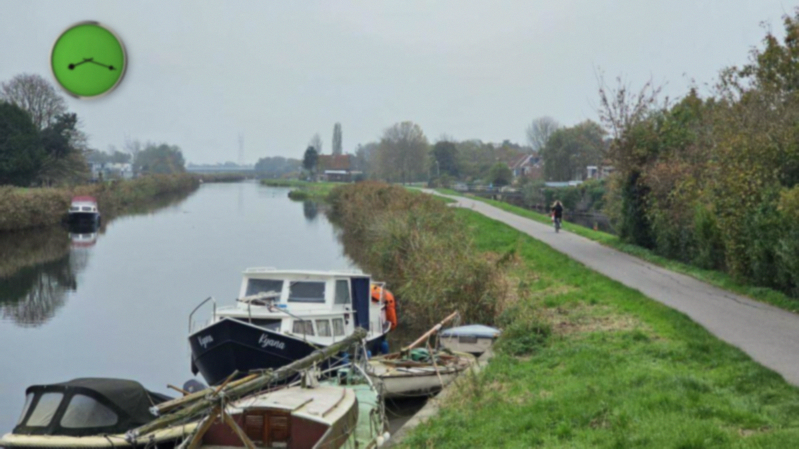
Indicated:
8.18
